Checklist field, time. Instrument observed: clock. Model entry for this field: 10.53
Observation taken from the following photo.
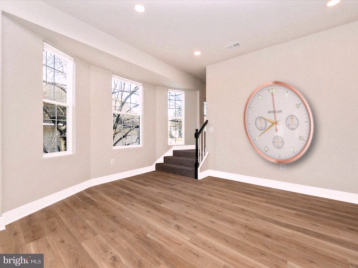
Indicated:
9.40
